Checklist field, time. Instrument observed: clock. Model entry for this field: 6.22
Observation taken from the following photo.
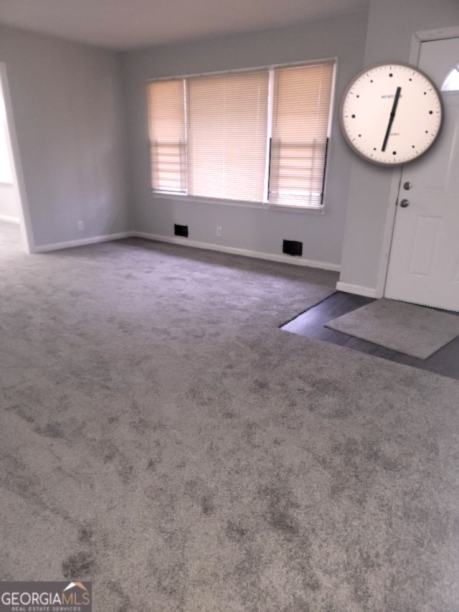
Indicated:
12.33
